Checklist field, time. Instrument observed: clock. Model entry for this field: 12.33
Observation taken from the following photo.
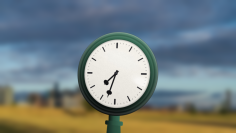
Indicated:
7.33
